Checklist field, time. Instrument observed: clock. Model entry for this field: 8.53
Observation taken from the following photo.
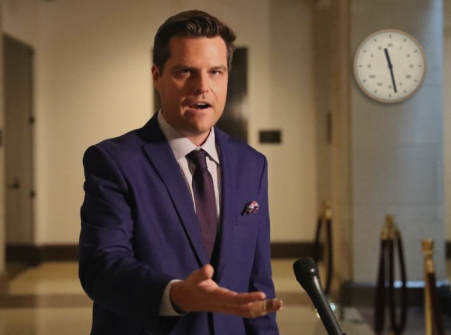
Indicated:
11.28
